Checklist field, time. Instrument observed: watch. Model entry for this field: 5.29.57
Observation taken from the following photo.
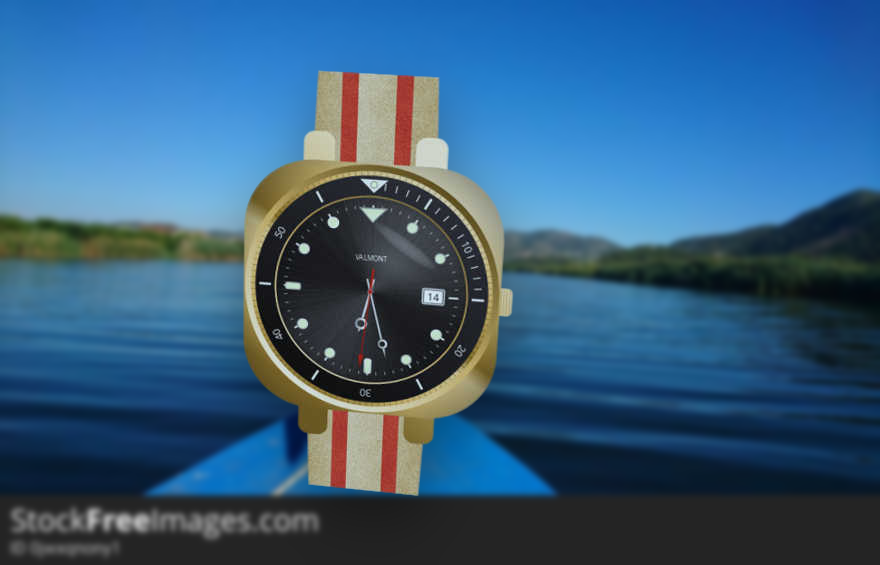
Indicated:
6.27.31
